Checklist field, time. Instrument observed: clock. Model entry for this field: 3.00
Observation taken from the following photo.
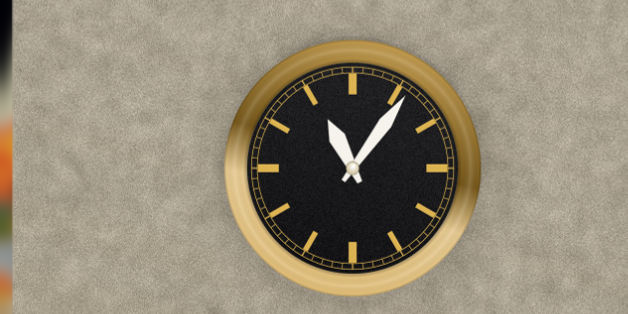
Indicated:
11.06
